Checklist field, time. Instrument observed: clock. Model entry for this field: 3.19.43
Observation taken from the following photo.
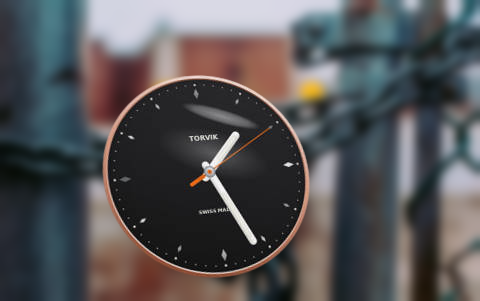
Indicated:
1.26.10
